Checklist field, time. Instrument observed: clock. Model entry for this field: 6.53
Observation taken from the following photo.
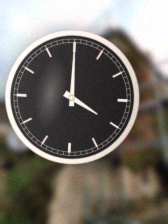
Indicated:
4.00
